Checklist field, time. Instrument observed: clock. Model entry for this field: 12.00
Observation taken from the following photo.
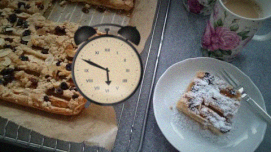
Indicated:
5.49
